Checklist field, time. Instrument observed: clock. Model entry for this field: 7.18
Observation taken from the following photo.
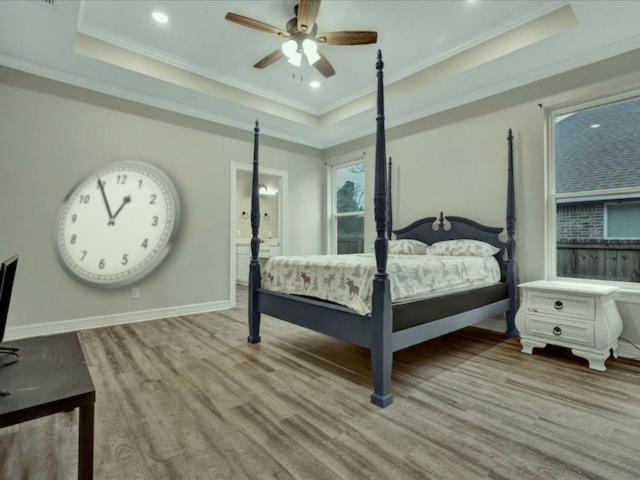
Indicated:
12.55
